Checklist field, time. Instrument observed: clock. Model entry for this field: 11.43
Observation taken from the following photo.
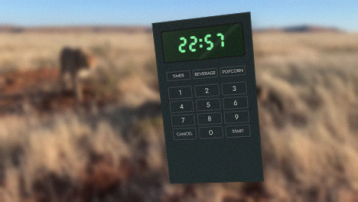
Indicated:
22.57
